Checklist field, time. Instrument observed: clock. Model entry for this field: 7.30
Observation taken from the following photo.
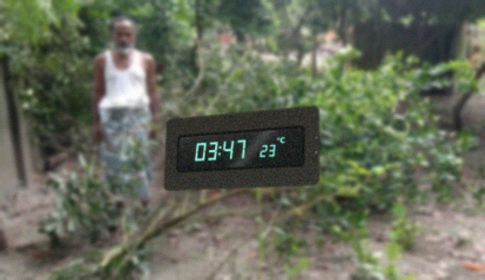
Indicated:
3.47
